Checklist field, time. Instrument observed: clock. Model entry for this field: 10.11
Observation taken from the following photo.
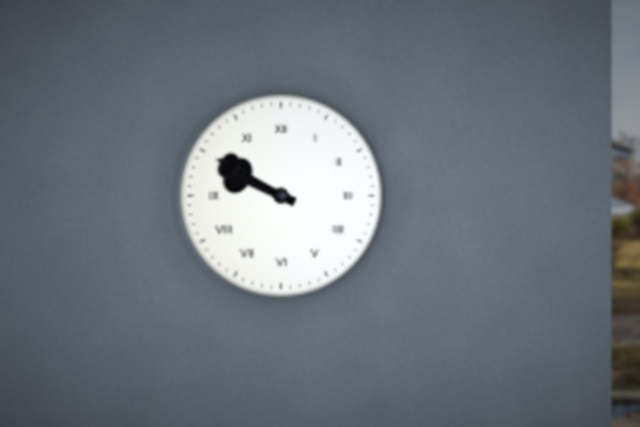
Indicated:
9.50
